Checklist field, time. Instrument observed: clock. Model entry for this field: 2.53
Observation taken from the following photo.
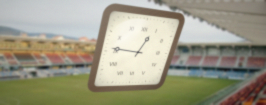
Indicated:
12.46
